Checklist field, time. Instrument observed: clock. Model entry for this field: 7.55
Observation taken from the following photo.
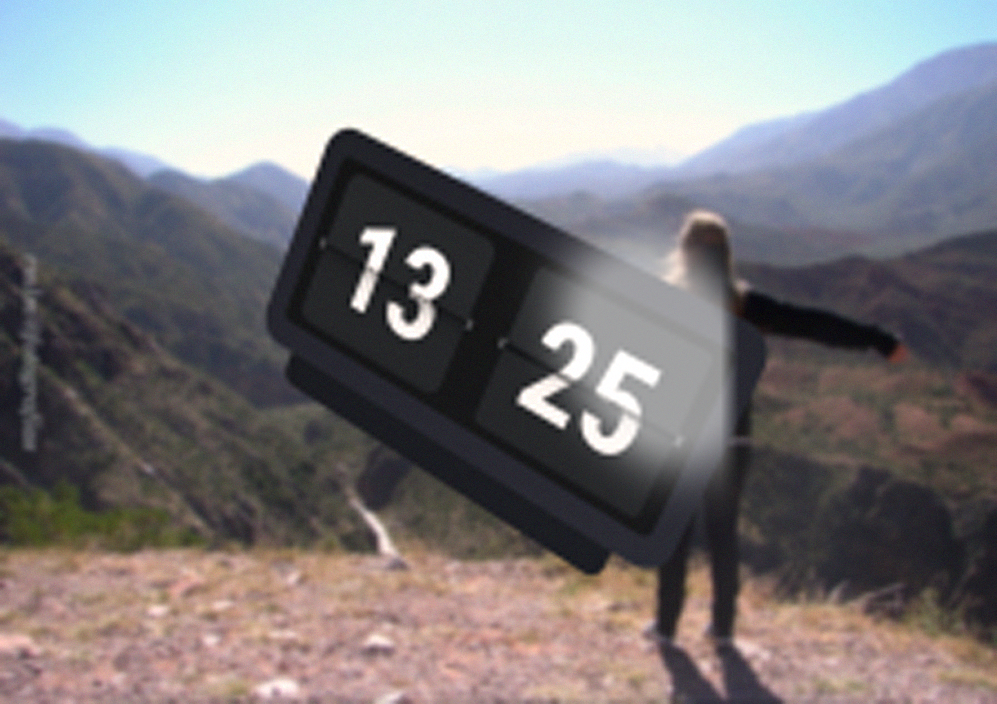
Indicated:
13.25
